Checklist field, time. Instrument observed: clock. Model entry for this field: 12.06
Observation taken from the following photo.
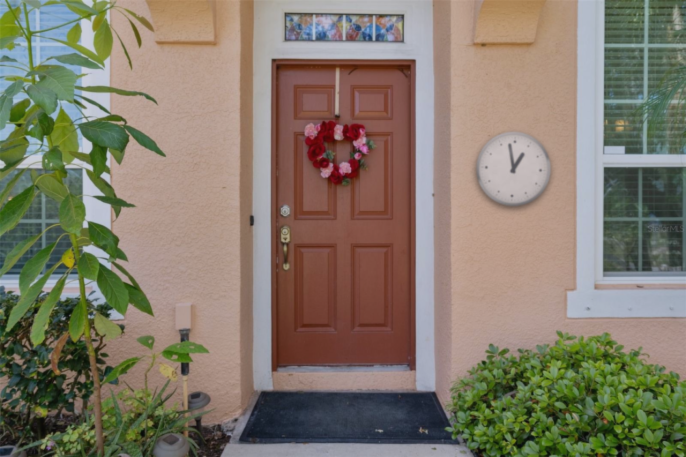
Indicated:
12.58
